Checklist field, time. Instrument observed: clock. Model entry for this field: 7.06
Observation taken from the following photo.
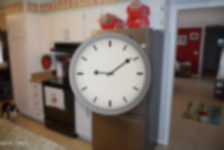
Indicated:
9.09
